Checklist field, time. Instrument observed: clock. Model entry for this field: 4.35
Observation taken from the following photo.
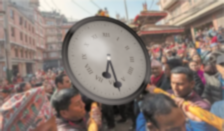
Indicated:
6.28
